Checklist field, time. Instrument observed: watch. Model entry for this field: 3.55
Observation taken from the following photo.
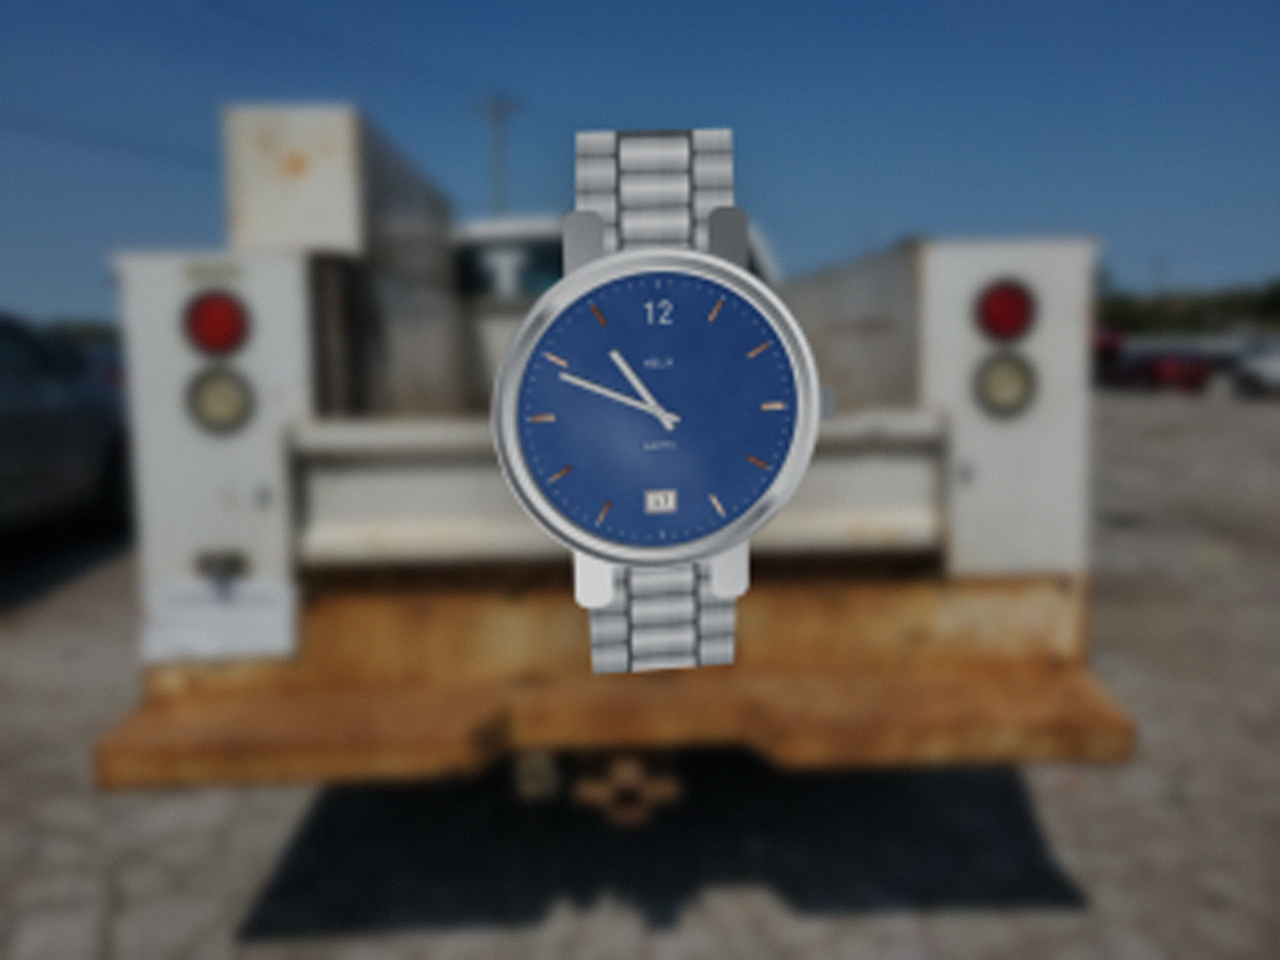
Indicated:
10.49
